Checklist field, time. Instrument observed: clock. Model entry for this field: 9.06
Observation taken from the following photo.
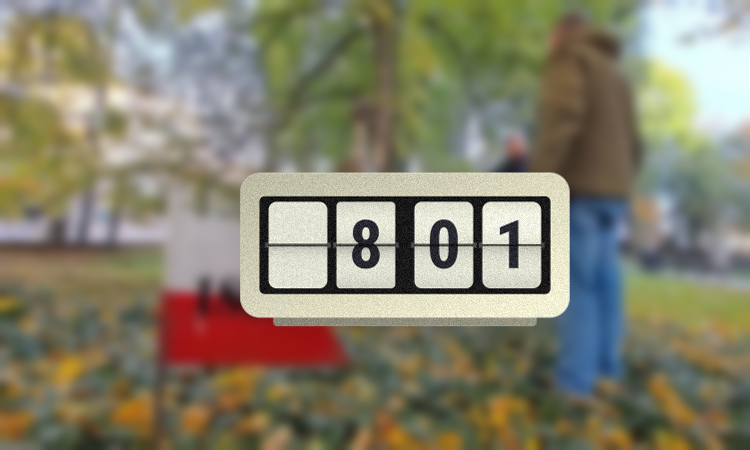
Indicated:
8.01
